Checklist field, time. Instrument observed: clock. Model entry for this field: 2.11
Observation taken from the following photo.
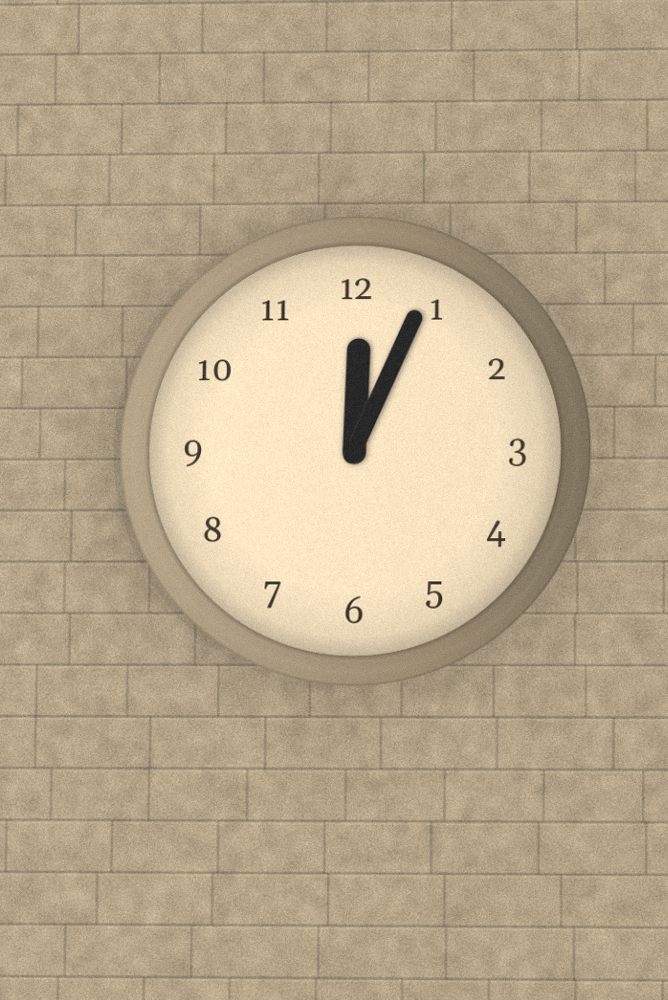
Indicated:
12.04
